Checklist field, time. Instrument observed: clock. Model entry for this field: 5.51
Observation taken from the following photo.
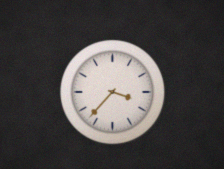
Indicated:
3.37
